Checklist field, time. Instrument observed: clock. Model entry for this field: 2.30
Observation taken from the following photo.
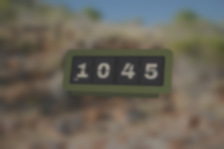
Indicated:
10.45
